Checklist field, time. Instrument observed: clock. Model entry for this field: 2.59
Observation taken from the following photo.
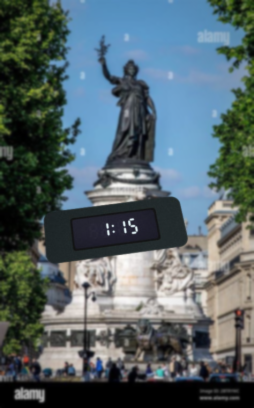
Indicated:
1.15
